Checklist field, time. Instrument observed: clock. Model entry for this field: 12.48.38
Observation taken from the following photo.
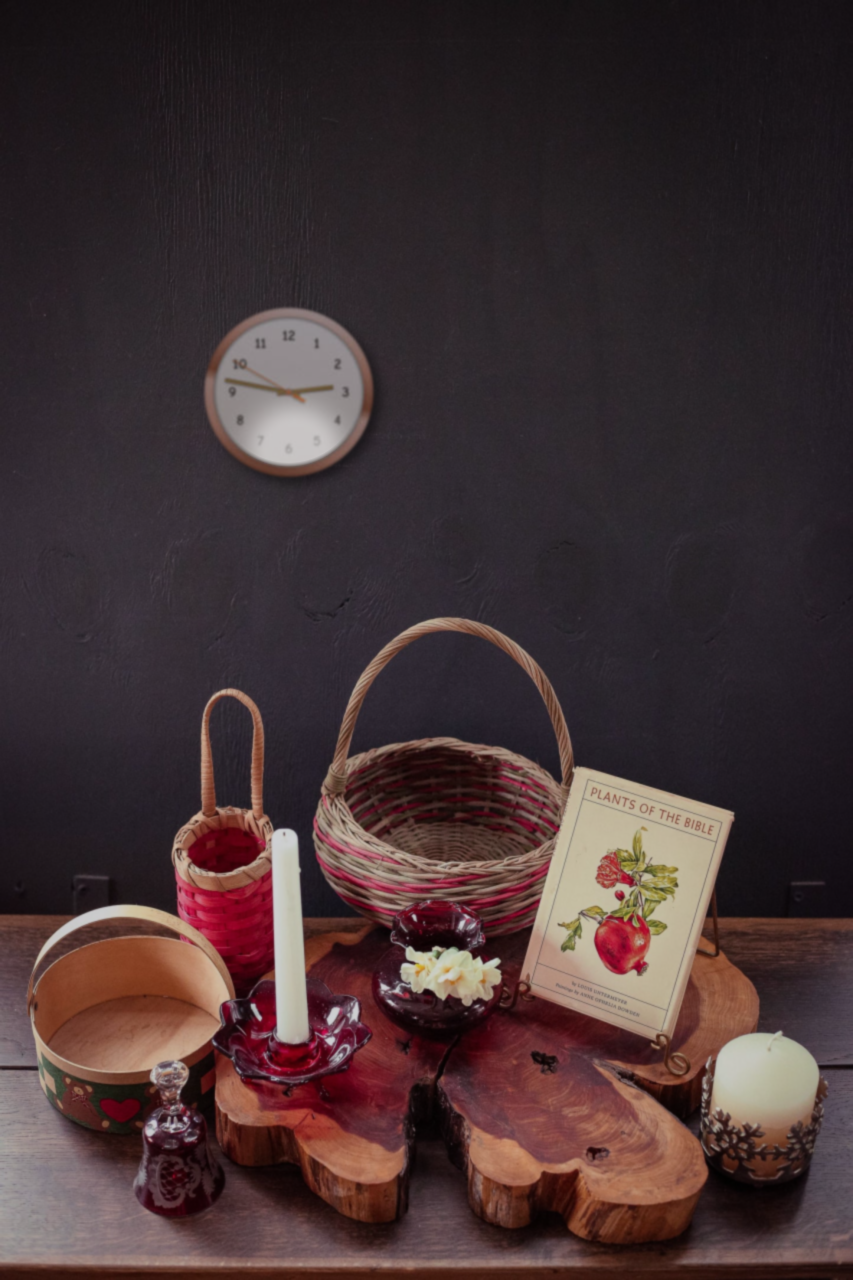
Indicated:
2.46.50
